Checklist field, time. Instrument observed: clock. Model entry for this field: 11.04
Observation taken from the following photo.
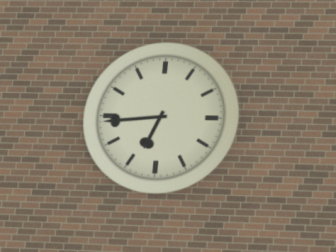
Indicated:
6.44
